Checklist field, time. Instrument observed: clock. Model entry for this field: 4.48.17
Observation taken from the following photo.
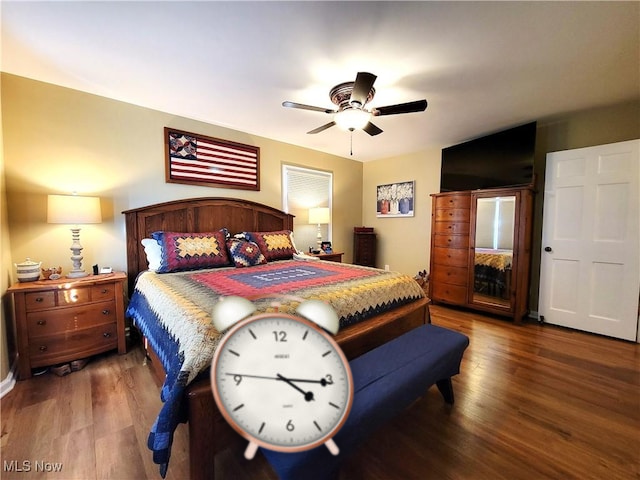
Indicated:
4.15.46
